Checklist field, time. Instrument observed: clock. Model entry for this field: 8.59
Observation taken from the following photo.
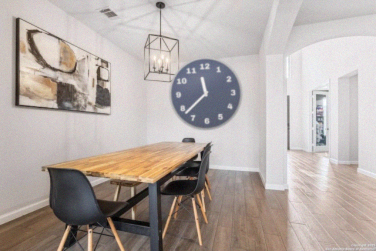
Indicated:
11.38
